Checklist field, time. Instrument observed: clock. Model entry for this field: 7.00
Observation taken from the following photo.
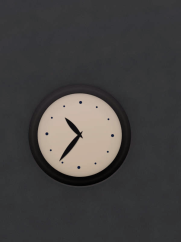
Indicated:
10.36
